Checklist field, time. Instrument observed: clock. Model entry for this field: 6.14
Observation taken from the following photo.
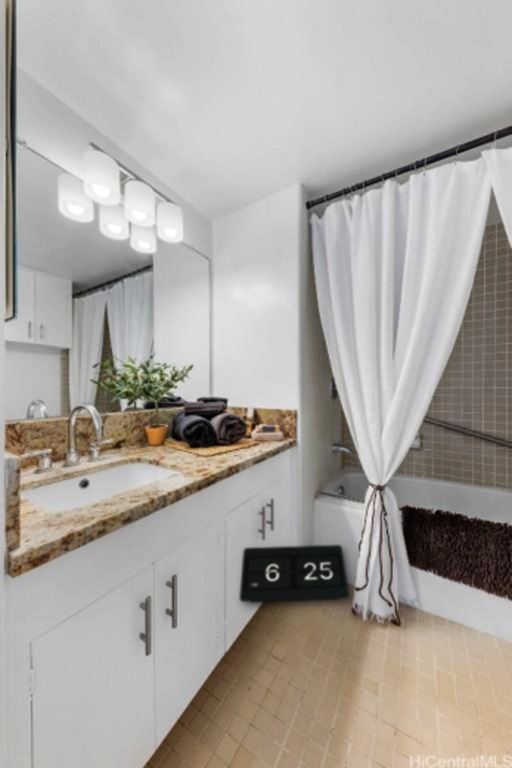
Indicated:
6.25
